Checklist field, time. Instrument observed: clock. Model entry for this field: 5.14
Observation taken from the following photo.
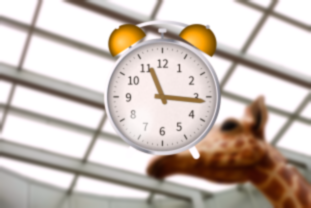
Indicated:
11.16
